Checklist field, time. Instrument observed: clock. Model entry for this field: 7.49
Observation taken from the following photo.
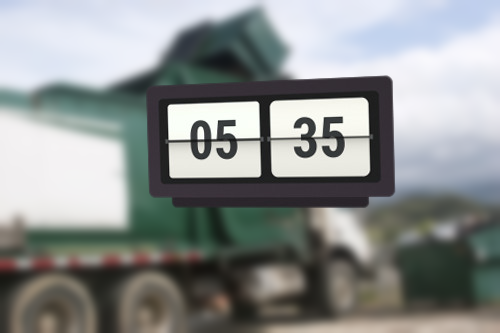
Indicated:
5.35
